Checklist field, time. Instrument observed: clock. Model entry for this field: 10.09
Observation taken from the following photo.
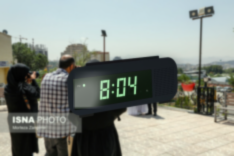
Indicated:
8.04
